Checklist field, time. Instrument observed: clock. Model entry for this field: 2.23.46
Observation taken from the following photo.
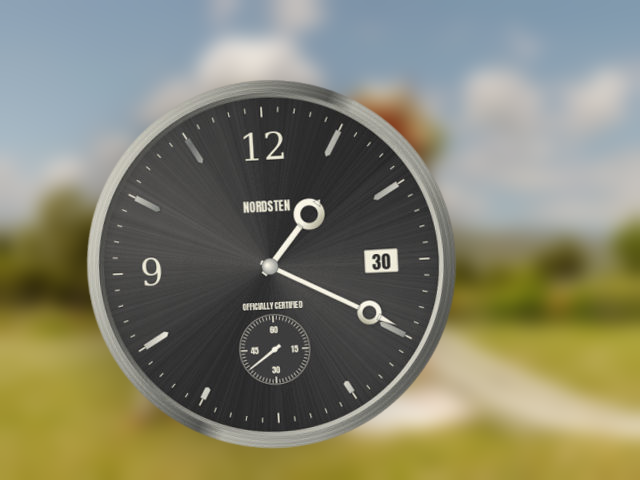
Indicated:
1.19.39
